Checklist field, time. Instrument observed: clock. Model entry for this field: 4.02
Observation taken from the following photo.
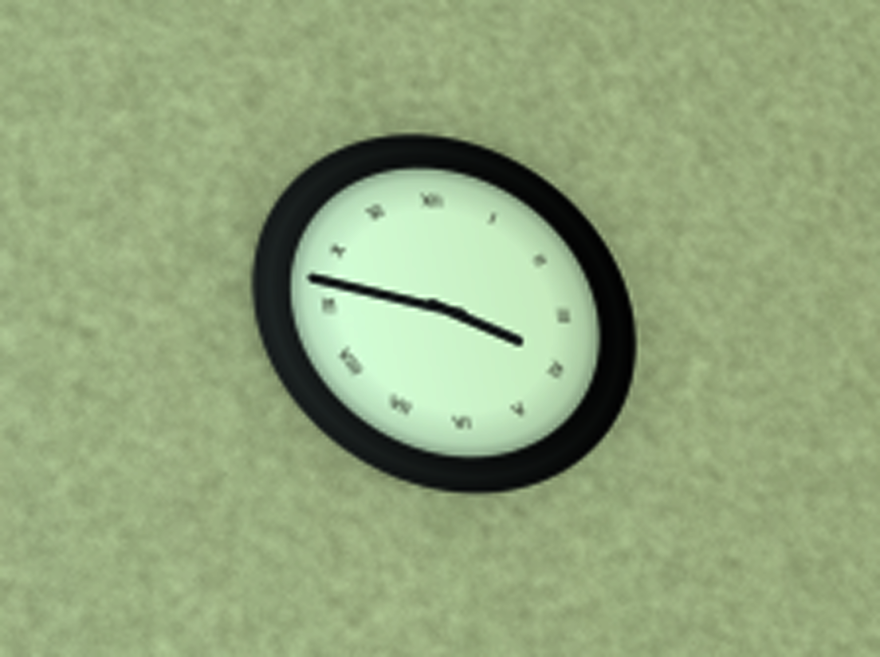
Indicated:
3.47
